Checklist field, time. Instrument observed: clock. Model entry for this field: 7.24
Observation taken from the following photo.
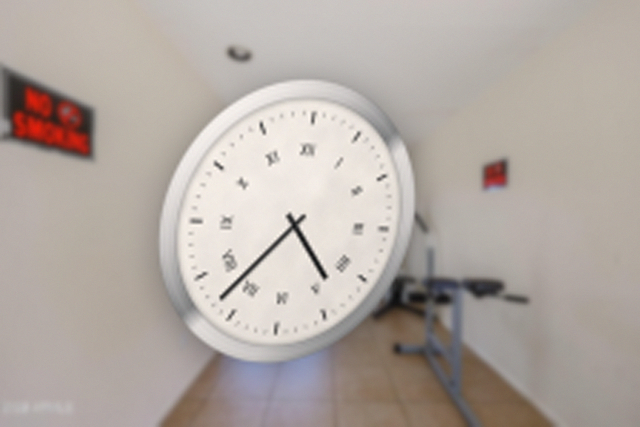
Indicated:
4.37
